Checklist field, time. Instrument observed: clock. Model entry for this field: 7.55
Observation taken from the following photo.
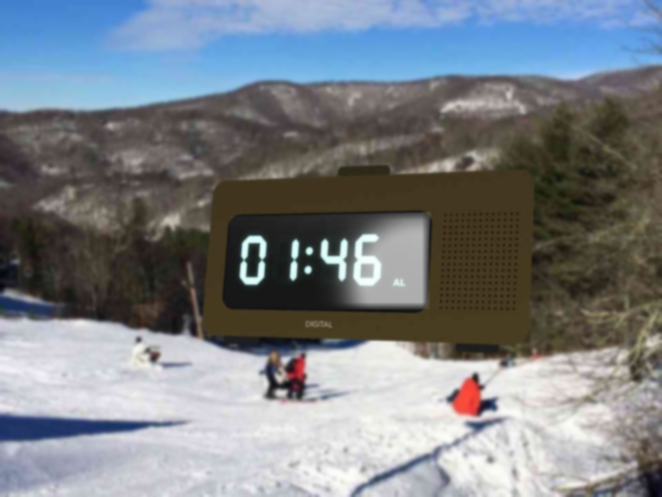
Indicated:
1.46
